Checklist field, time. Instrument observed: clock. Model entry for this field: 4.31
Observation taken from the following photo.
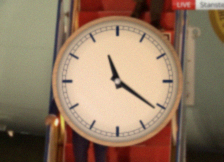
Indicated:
11.21
